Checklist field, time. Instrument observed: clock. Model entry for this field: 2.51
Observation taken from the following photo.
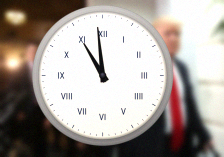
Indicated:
10.59
